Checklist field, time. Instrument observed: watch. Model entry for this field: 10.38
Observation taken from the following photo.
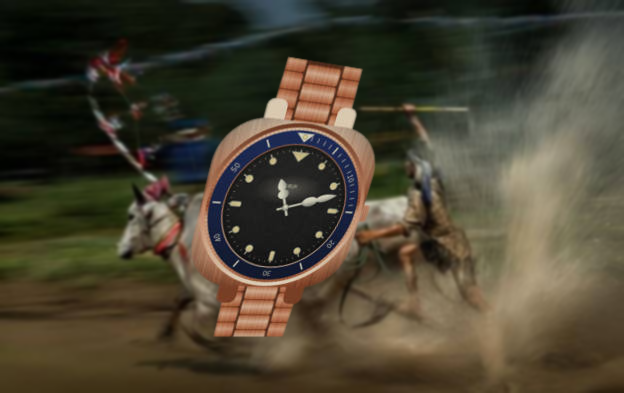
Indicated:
11.12
